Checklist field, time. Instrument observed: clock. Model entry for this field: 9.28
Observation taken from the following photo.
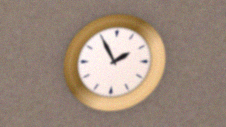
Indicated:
1.55
